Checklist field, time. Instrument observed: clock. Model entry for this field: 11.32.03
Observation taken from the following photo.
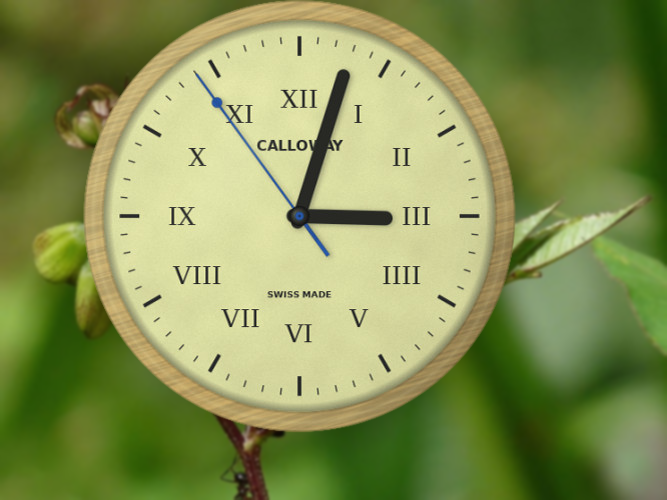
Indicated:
3.02.54
